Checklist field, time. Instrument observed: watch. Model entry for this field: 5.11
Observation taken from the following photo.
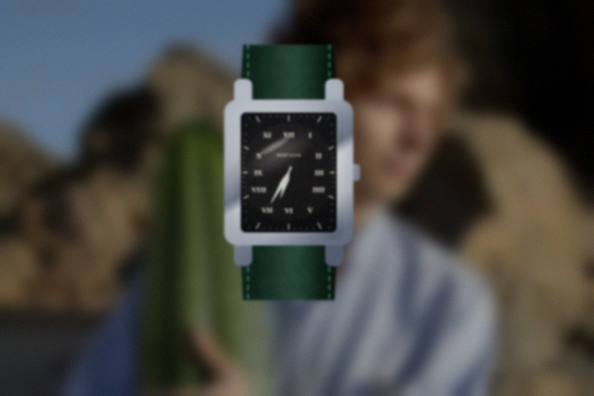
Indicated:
6.35
